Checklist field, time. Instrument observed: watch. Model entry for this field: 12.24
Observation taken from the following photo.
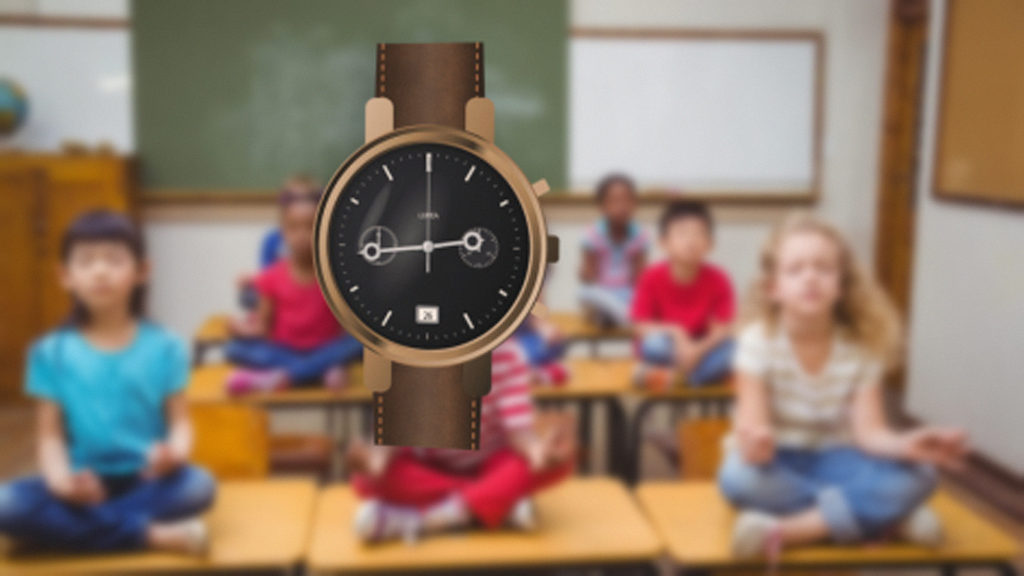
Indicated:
2.44
